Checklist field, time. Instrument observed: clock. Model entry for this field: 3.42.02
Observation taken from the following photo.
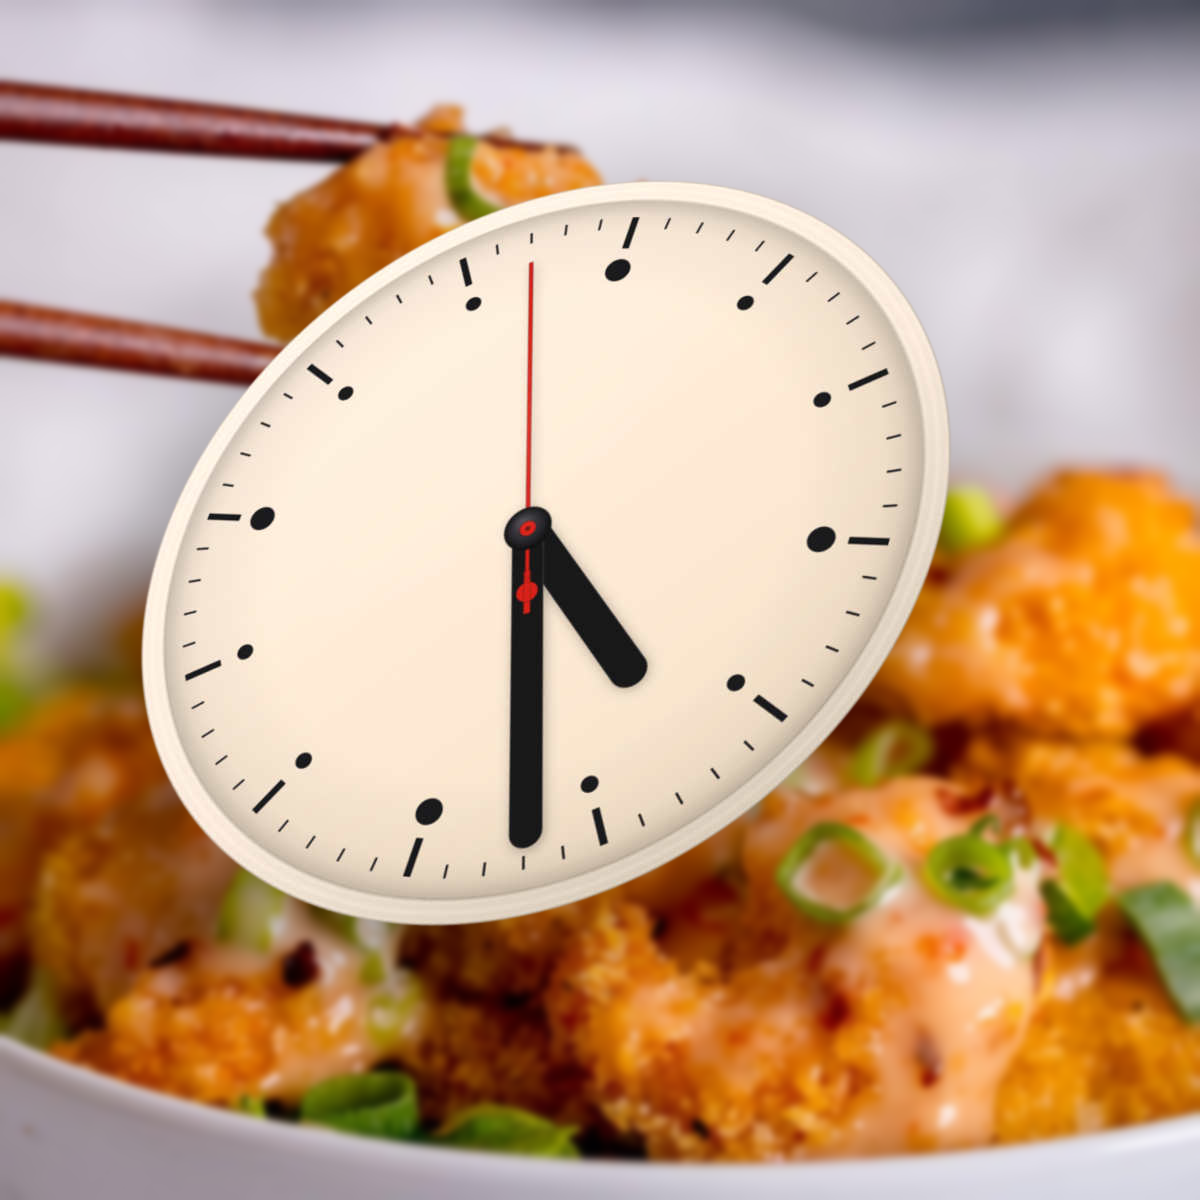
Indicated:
4.26.57
